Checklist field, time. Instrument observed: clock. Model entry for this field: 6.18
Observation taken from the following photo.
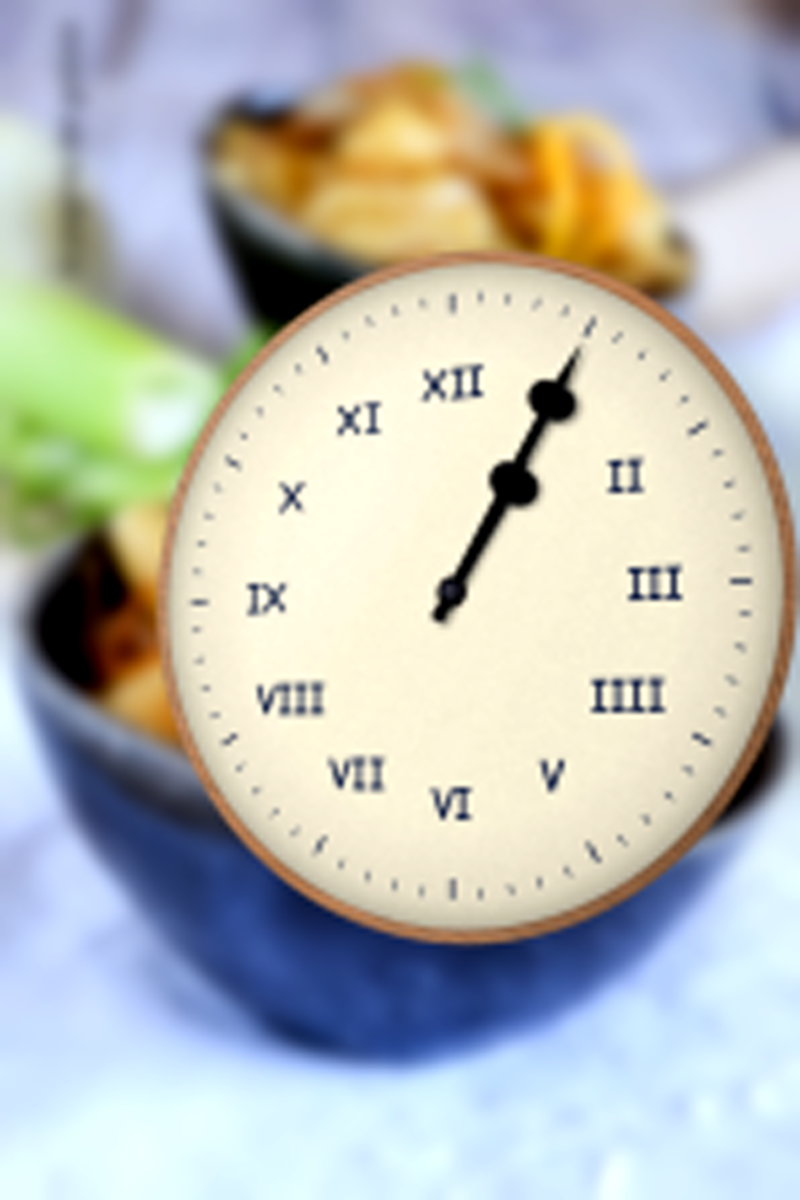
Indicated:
1.05
